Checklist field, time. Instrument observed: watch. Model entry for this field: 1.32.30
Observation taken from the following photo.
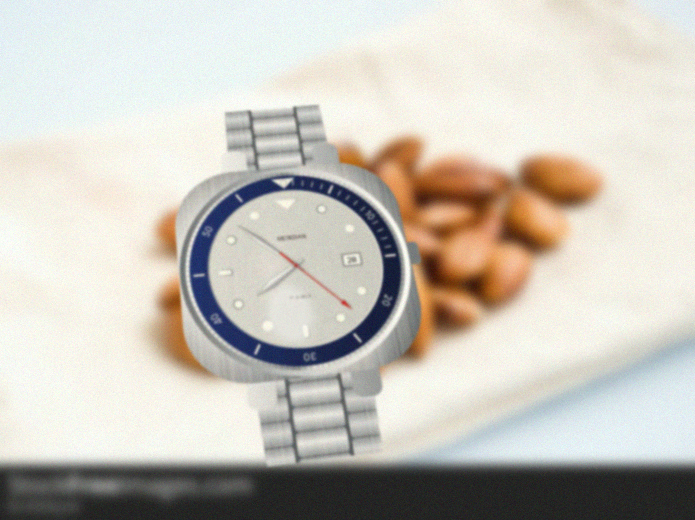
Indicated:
7.52.23
